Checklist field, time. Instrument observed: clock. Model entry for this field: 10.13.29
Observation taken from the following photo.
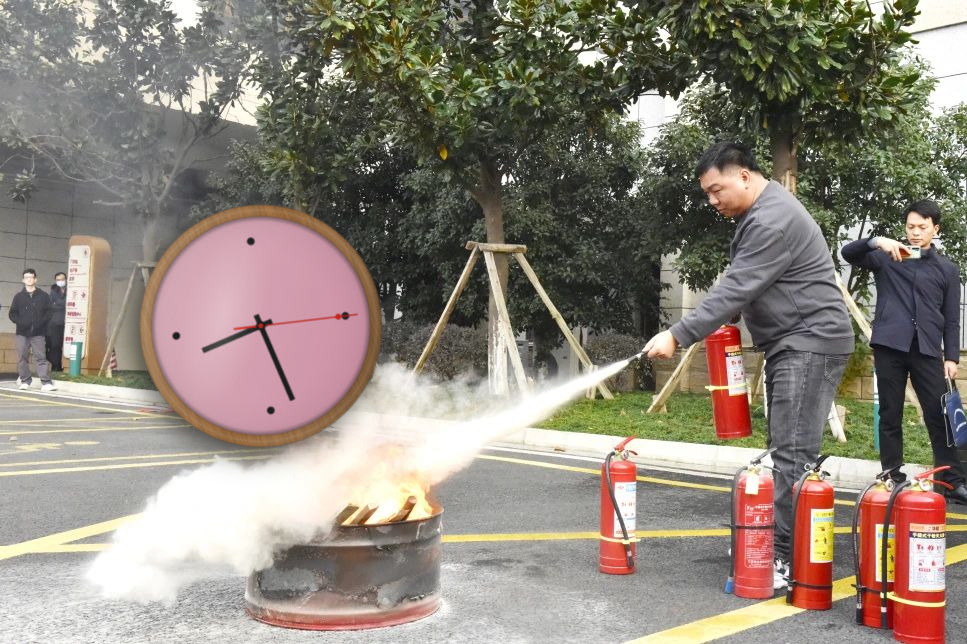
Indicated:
8.27.15
